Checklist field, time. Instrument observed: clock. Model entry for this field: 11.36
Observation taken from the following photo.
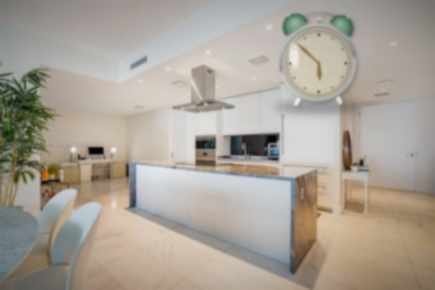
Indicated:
5.52
